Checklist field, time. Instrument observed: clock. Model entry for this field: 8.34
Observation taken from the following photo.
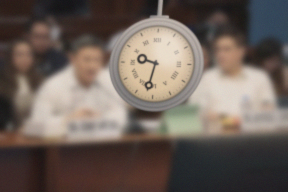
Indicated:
9.32
